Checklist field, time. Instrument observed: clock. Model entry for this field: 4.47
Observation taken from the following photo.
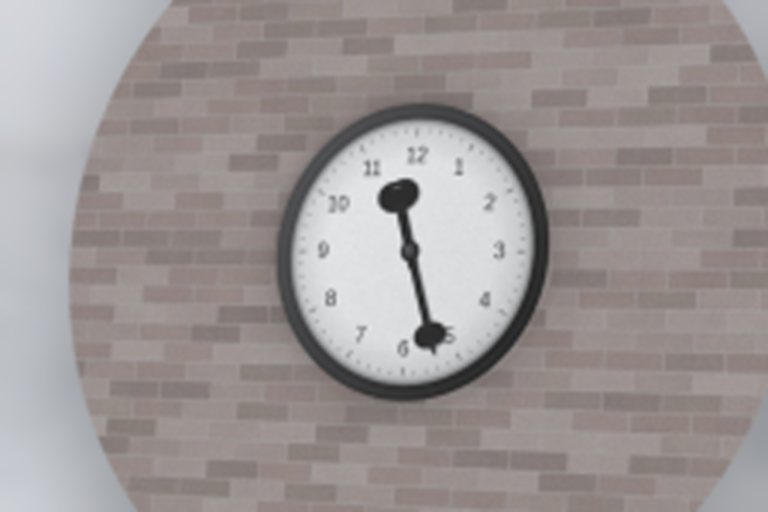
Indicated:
11.27
